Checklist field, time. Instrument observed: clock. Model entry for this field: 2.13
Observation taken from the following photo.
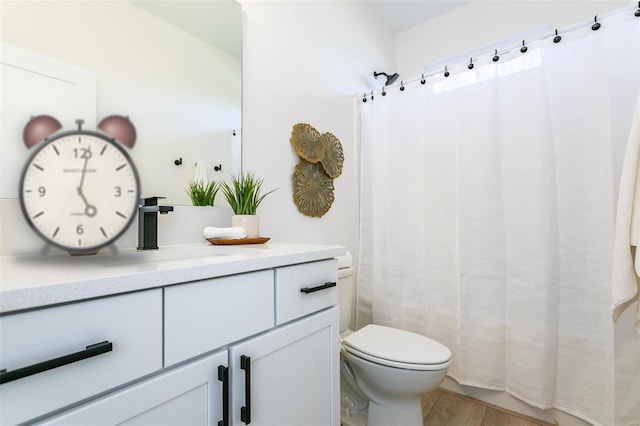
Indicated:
5.02
